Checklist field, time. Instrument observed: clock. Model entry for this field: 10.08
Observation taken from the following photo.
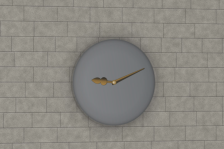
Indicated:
9.11
